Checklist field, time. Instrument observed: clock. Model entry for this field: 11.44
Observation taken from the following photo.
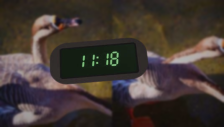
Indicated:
11.18
